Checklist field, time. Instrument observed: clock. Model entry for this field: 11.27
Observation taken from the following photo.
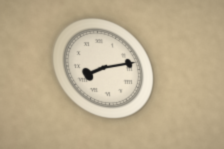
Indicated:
8.13
